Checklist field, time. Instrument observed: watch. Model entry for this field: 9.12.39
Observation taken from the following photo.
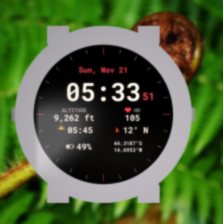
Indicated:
5.33.51
